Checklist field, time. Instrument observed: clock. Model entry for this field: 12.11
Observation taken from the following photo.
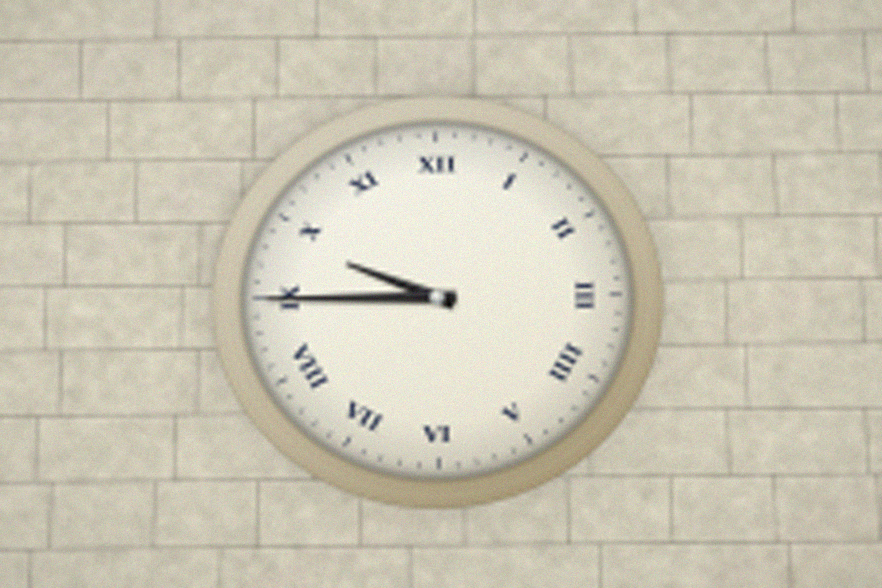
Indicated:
9.45
